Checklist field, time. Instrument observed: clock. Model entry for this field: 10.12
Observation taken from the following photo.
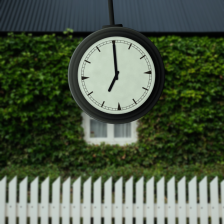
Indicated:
7.00
